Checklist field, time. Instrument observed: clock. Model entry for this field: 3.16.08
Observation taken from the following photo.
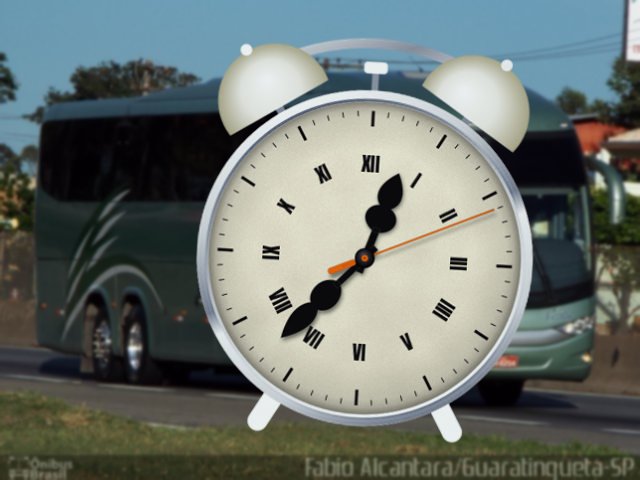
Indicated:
12.37.11
